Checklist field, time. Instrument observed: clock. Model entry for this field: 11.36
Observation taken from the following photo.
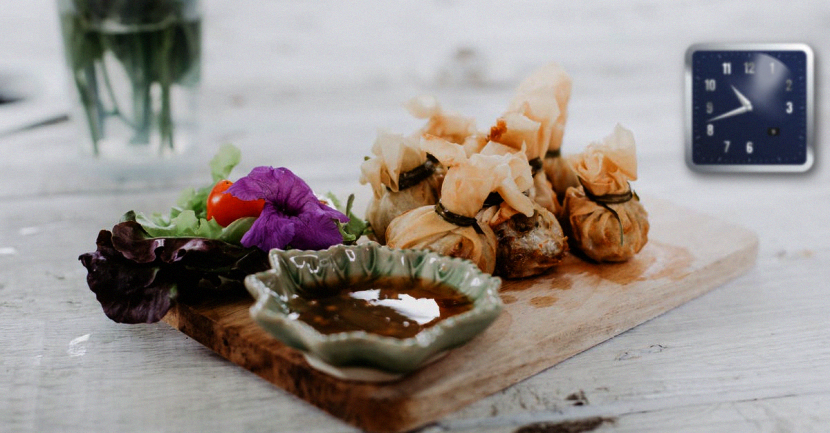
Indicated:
10.42
